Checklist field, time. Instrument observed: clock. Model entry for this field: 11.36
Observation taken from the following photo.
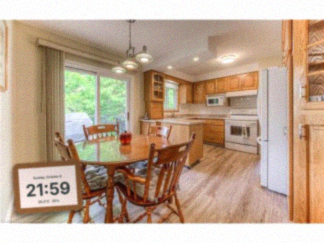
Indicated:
21.59
